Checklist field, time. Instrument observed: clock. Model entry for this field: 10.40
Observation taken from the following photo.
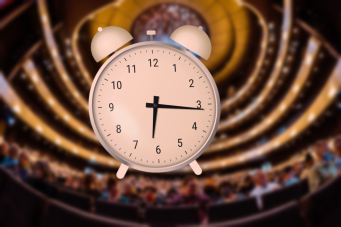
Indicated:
6.16
